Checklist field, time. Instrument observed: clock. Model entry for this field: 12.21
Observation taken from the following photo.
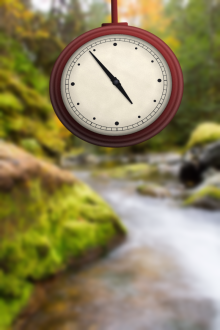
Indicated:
4.54
